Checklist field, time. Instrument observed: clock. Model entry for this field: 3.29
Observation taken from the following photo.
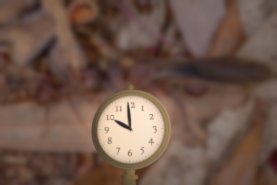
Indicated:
9.59
